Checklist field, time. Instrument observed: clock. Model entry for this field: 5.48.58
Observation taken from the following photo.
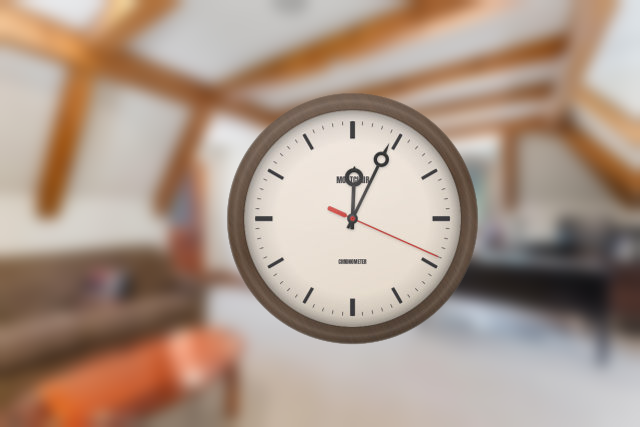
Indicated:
12.04.19
